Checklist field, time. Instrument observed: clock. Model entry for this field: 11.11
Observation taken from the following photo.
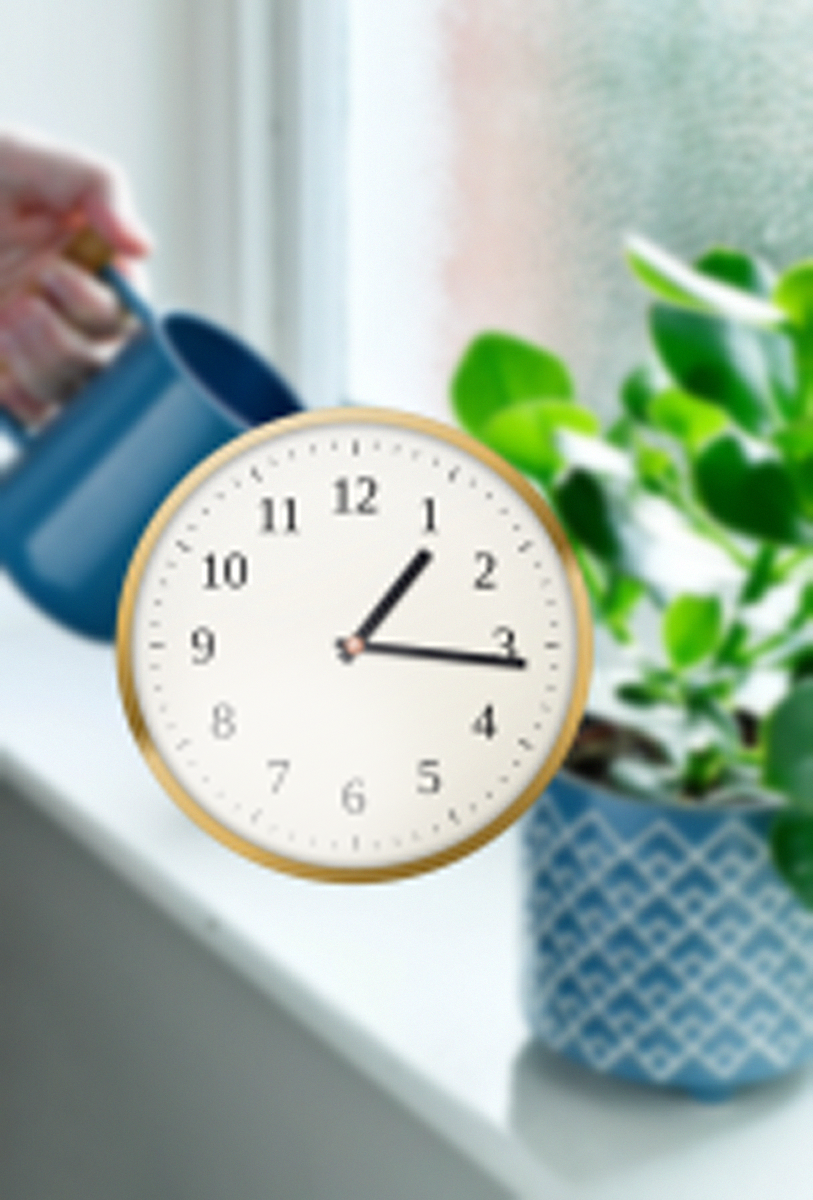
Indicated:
1.16
